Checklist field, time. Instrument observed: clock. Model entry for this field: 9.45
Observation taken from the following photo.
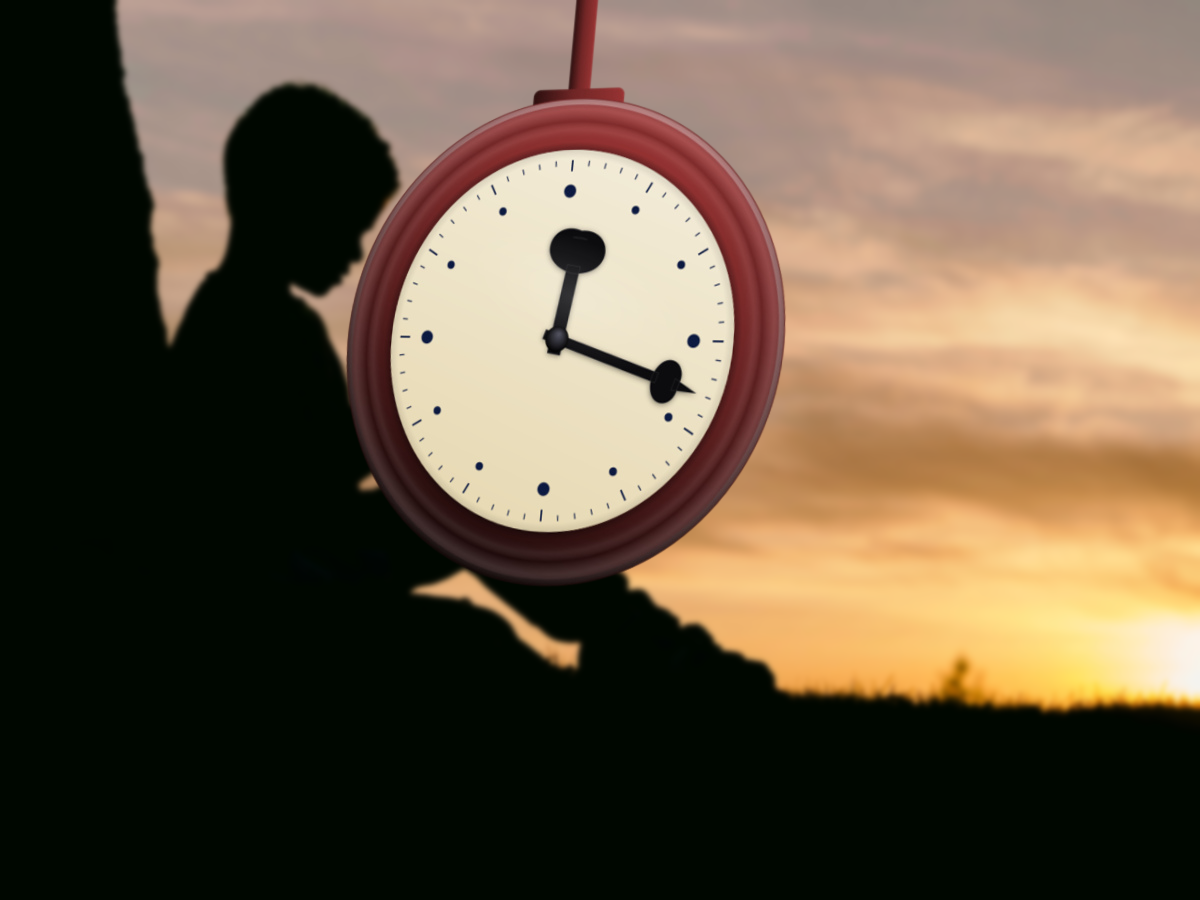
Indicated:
12.18
